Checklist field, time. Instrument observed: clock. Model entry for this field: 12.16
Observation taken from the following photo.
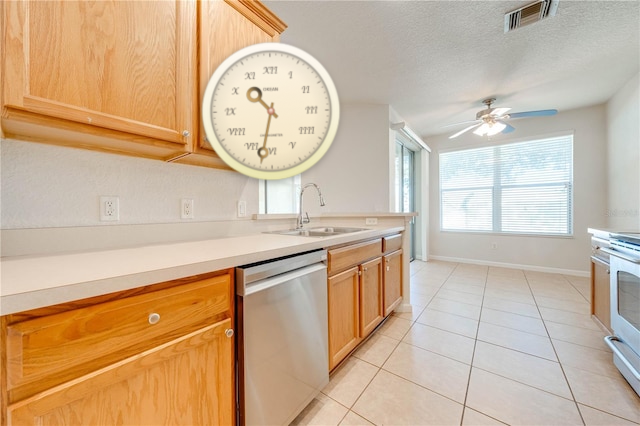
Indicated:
10.32
